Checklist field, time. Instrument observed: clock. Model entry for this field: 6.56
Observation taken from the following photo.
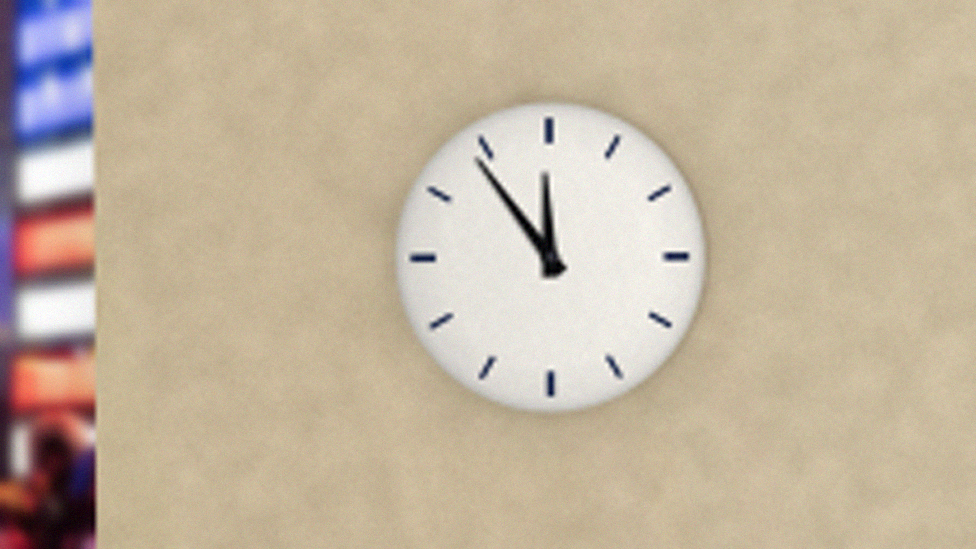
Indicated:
11.54
